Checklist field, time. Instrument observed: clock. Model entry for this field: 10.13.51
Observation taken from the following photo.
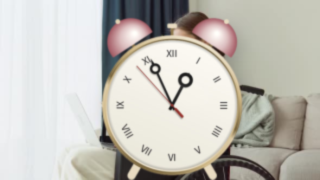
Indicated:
12.55.53
